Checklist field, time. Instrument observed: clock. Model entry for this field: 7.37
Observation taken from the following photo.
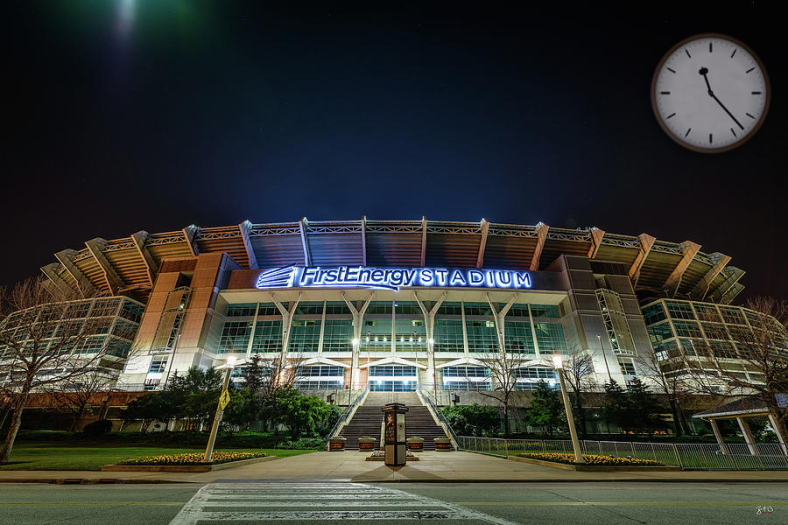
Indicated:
11.23
